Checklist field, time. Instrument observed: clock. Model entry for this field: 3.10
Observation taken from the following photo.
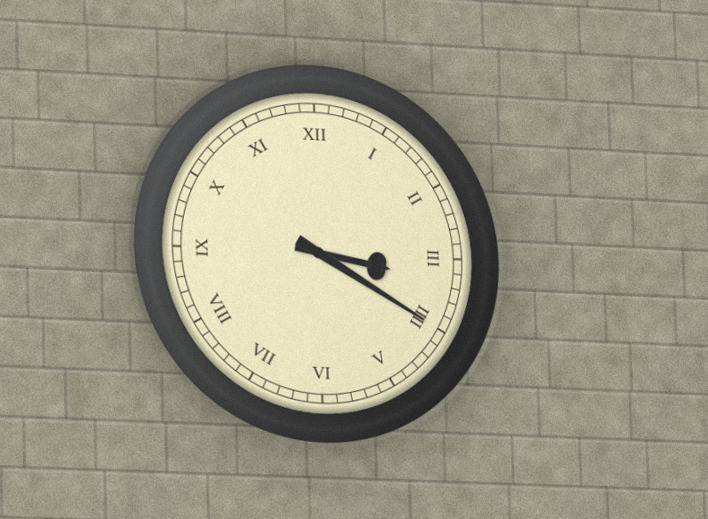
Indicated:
3.20
